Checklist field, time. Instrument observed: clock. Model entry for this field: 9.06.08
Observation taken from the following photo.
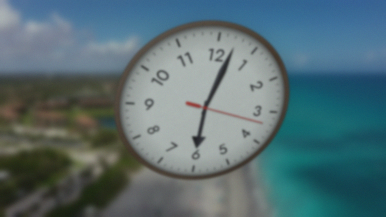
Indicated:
6.02.17
